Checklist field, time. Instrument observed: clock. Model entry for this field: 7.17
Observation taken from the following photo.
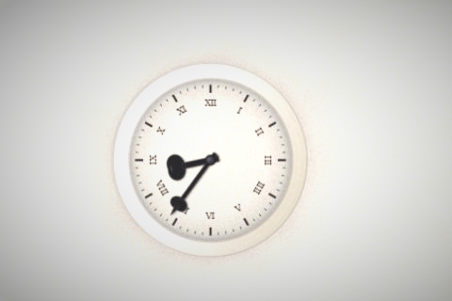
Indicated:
8.36
